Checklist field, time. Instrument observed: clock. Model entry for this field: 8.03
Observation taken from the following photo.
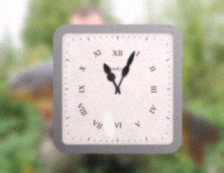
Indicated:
11.04
